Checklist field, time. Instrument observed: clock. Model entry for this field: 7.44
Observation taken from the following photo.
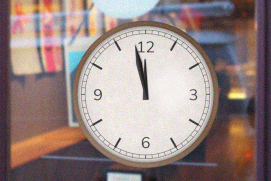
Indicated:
11.58
